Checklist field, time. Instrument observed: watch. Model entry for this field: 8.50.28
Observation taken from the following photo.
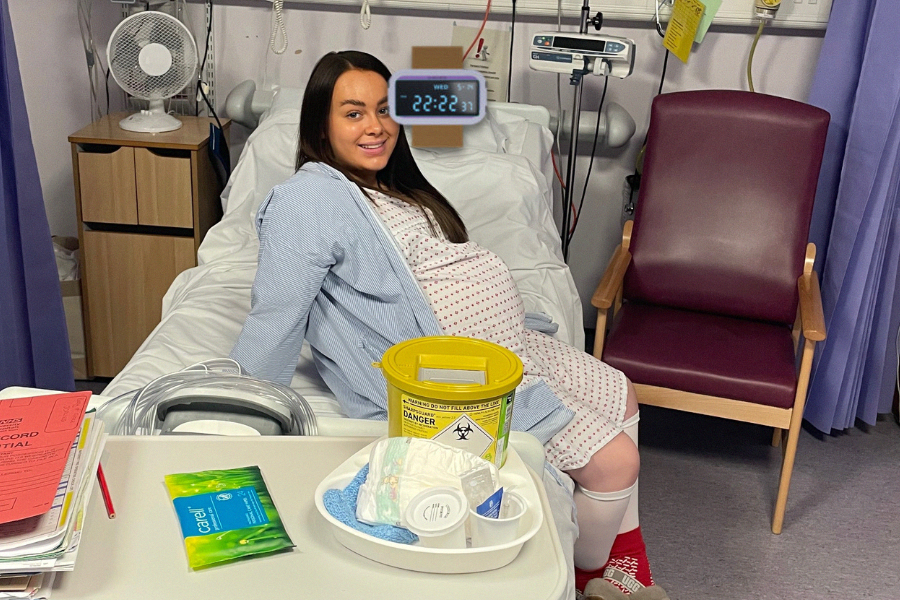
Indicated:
22.22.37
